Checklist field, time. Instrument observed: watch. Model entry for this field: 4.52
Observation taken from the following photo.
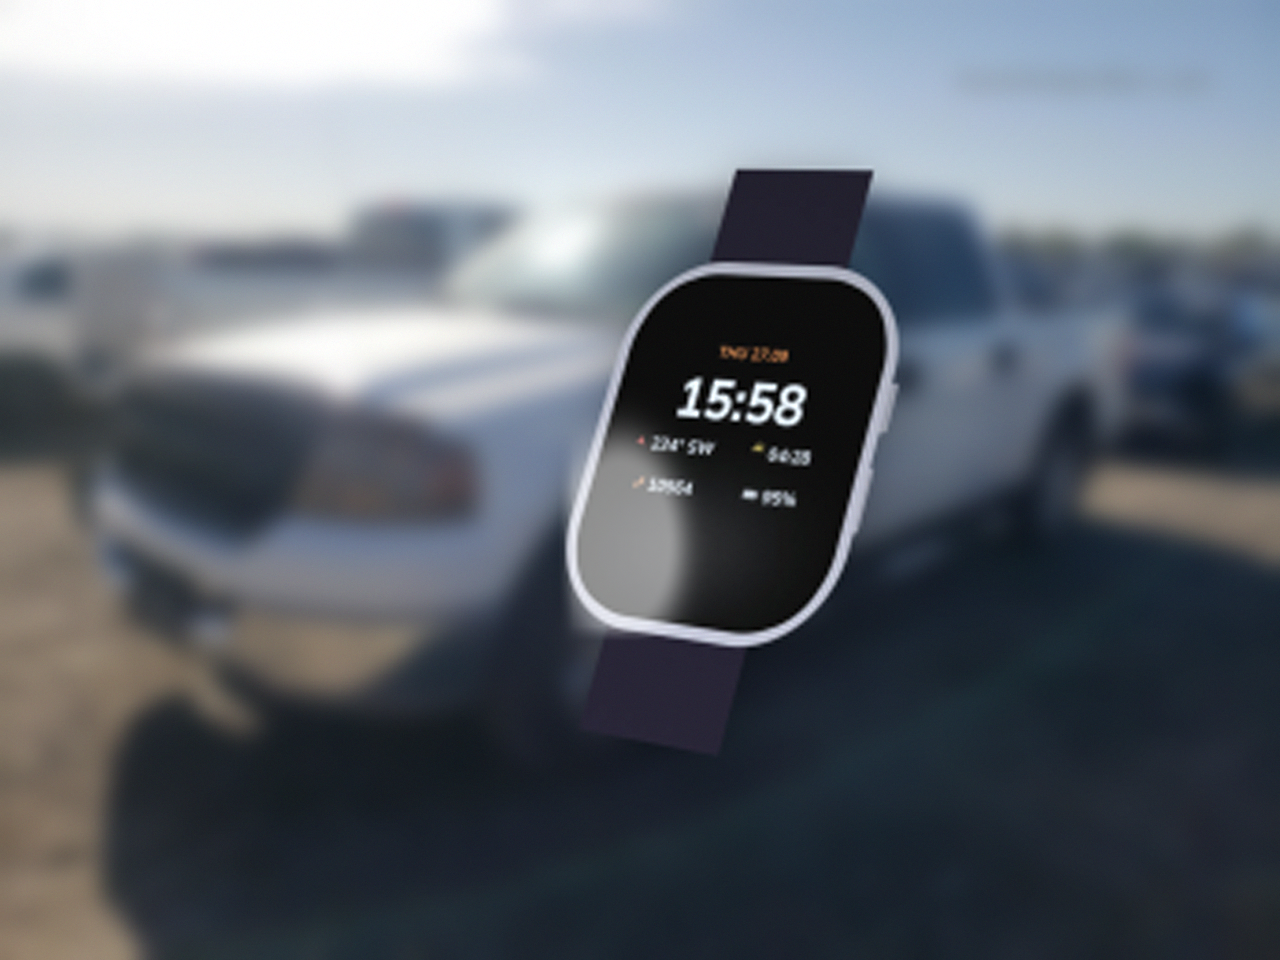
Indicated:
15.58
